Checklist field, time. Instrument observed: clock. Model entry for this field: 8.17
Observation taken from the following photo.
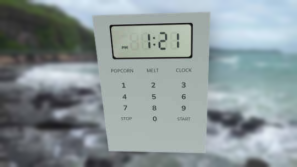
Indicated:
1.21
